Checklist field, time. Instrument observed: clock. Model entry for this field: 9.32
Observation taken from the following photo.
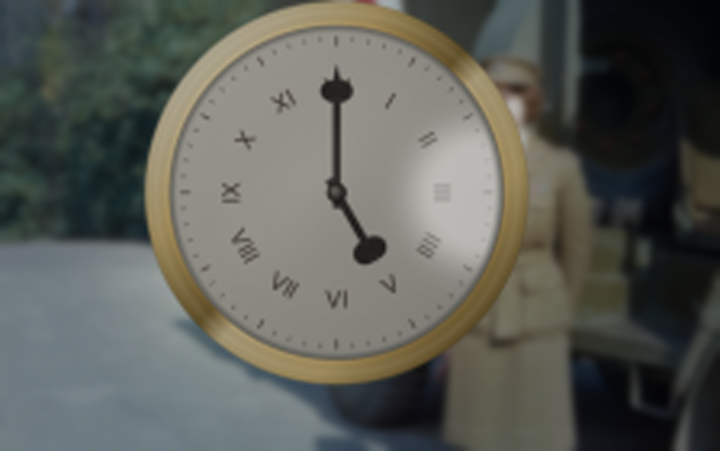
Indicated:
5.00
